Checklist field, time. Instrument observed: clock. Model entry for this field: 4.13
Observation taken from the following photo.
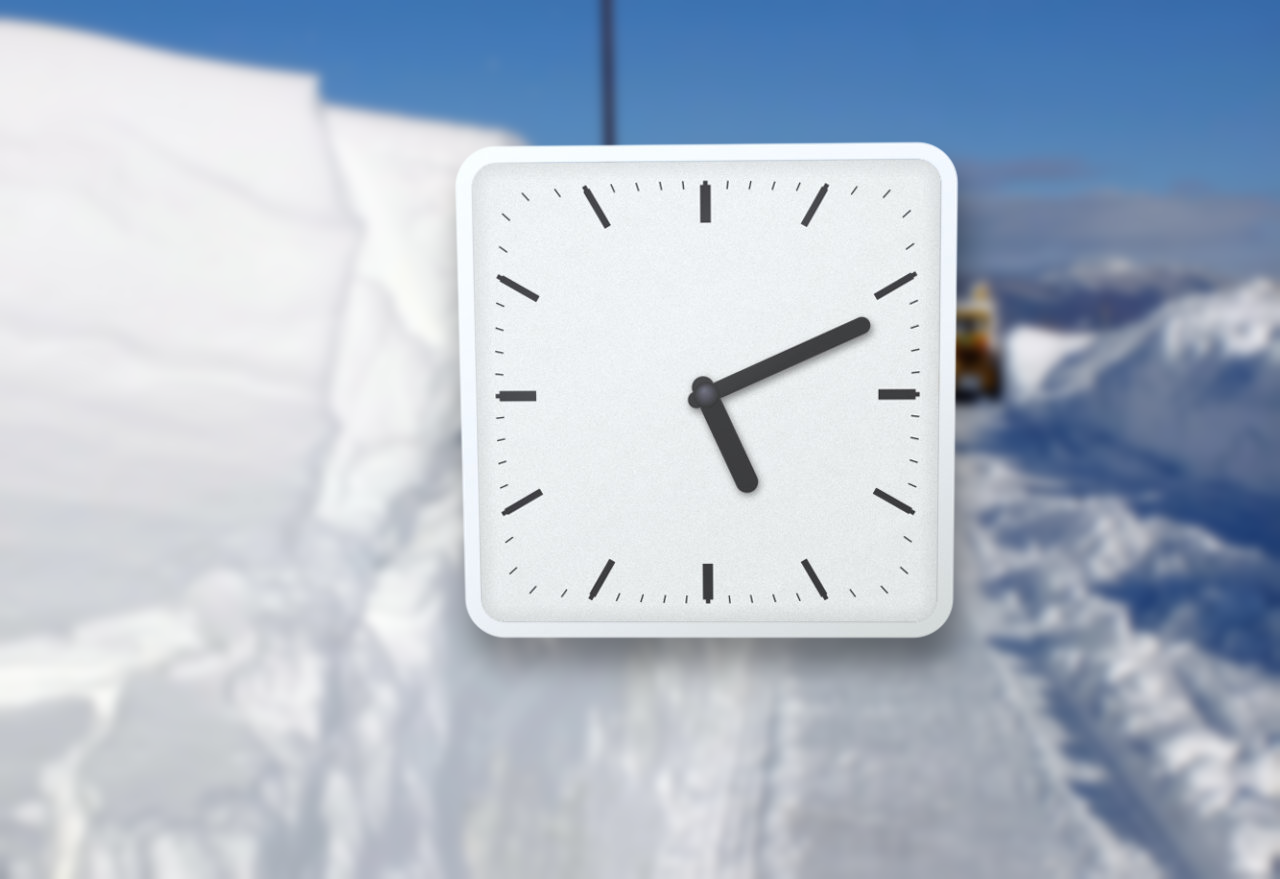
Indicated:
5.11
